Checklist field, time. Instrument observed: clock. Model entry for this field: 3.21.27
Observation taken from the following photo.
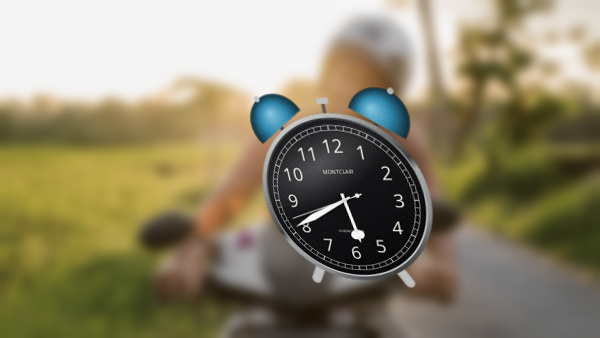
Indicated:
5.40.42
